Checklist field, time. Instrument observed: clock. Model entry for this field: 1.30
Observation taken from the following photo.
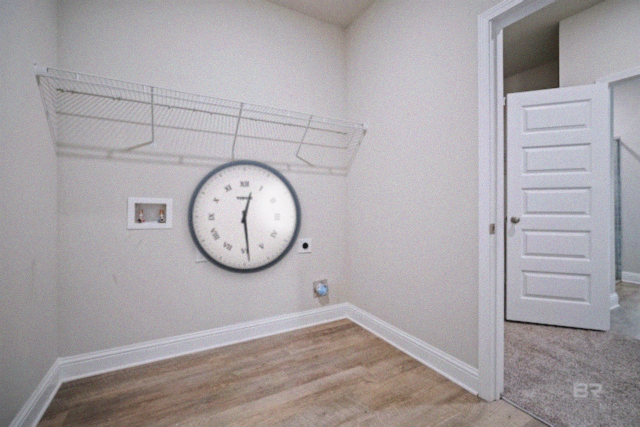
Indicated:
12.29
